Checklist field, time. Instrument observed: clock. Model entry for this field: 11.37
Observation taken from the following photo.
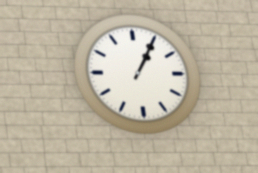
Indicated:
1.05
